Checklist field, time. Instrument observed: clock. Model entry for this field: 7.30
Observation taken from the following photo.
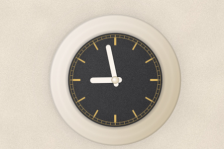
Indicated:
8.58
